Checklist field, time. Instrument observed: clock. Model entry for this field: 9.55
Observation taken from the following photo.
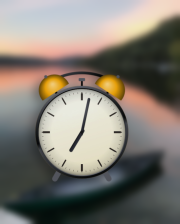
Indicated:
7.02
